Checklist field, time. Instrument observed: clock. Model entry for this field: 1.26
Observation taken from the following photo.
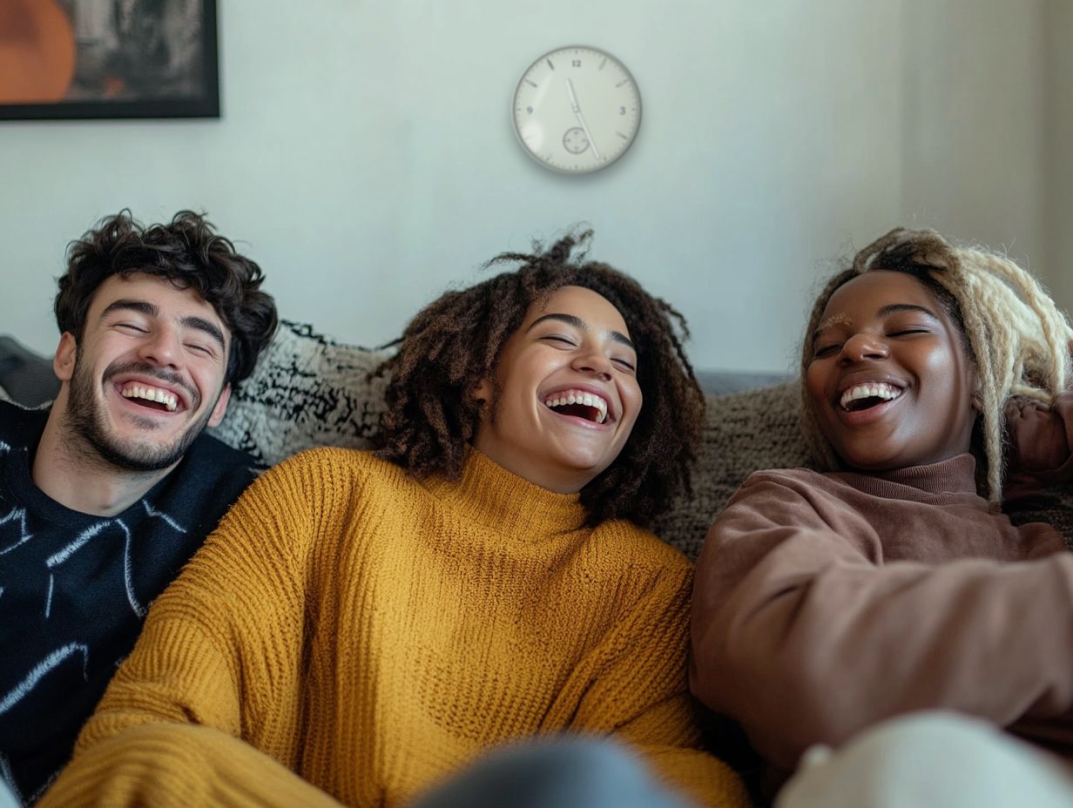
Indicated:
11.26
